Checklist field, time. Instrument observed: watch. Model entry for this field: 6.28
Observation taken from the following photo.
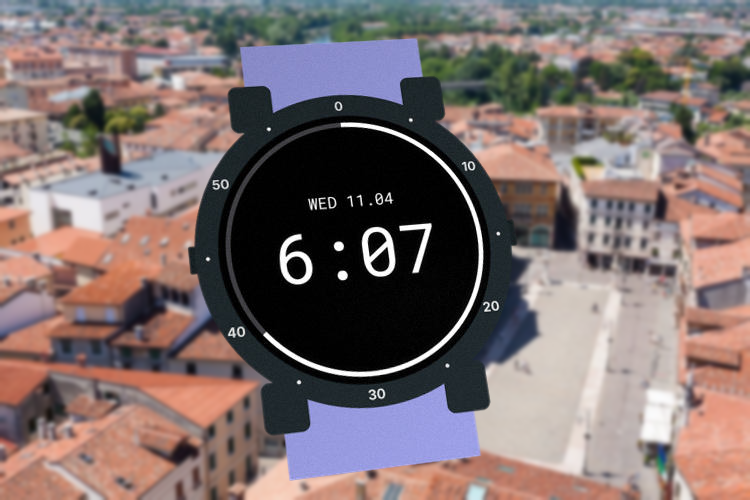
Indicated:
6.07
